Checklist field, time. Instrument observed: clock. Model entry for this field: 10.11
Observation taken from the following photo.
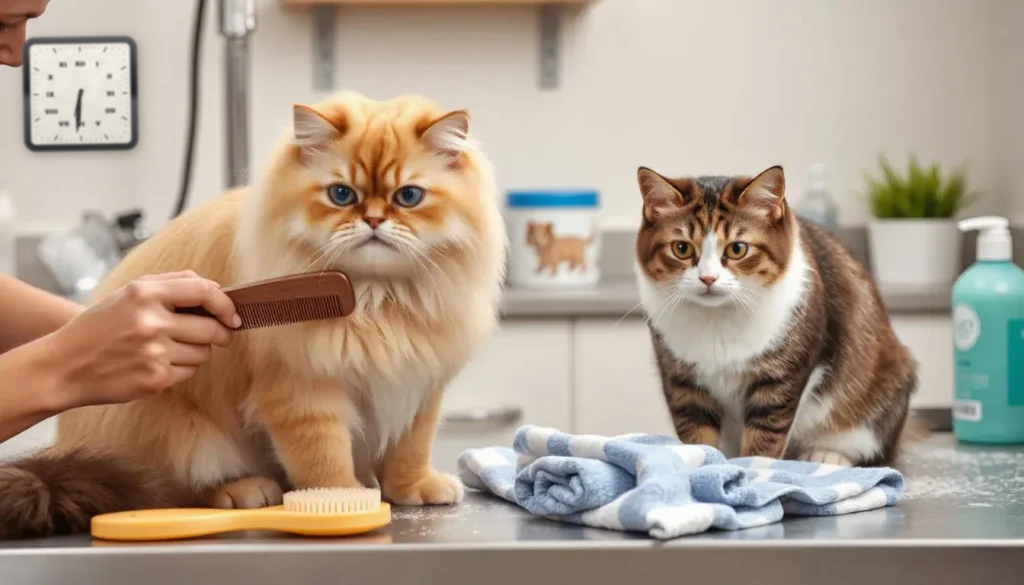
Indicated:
6.31
